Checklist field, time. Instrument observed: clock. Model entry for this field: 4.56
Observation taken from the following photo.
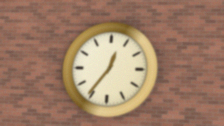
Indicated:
12.36
